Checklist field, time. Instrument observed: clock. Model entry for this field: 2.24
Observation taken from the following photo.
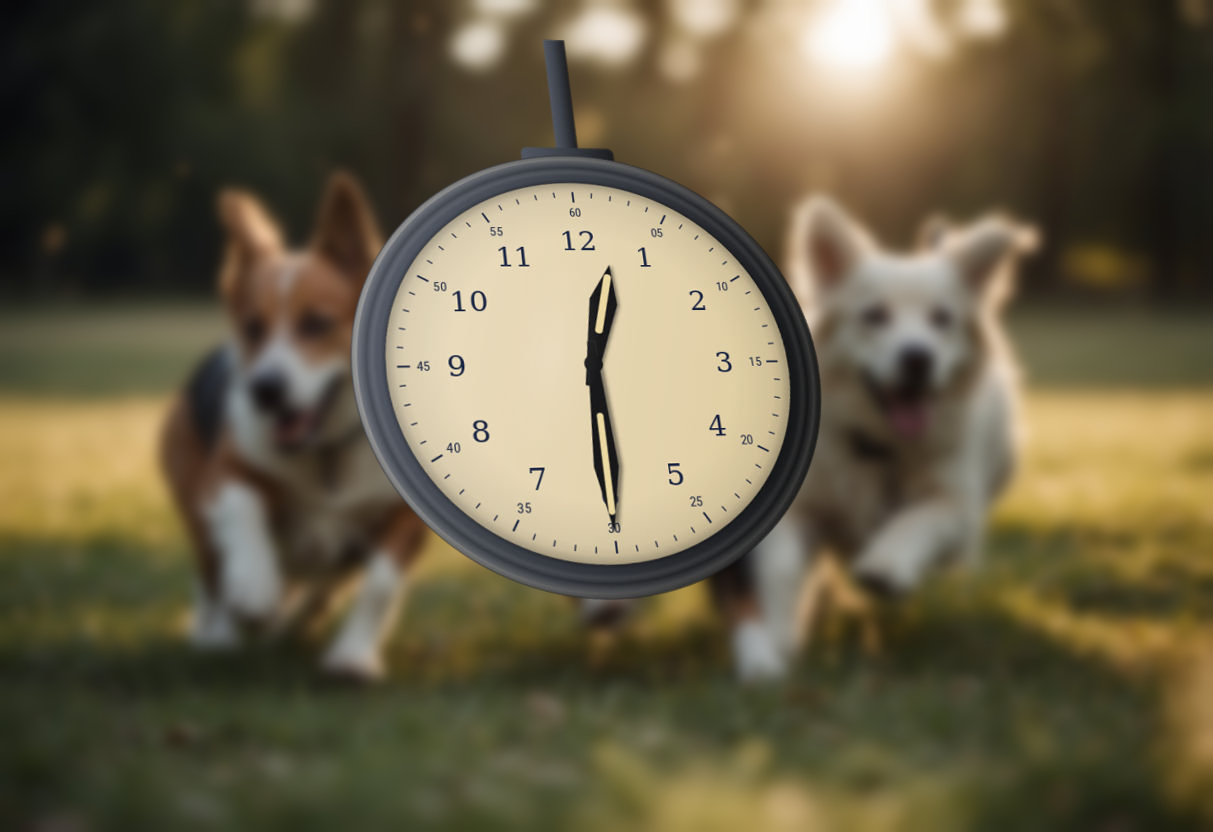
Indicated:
12.30
